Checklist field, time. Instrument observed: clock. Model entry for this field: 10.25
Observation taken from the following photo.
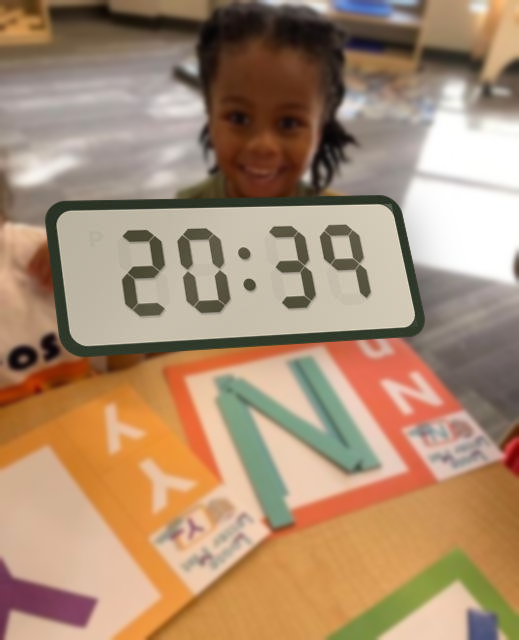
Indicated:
20.39
